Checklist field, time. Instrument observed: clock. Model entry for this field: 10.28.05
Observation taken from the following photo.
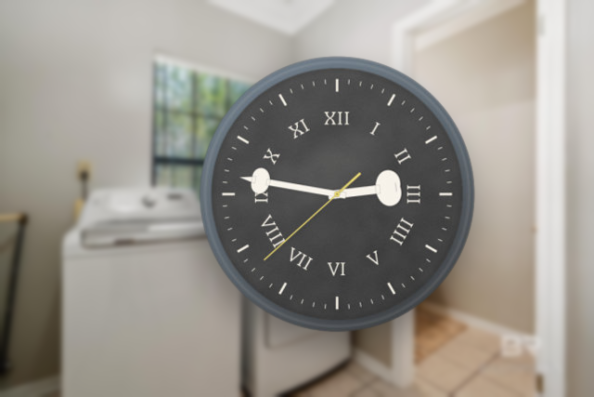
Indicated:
2.46.38
